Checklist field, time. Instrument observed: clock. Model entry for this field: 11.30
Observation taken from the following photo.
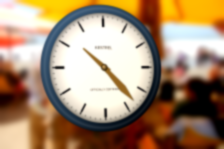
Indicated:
10.23
